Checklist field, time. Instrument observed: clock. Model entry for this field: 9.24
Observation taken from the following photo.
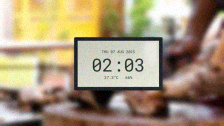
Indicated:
2.03
